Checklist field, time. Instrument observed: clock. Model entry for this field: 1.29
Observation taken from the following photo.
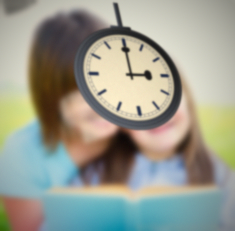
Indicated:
3.00
